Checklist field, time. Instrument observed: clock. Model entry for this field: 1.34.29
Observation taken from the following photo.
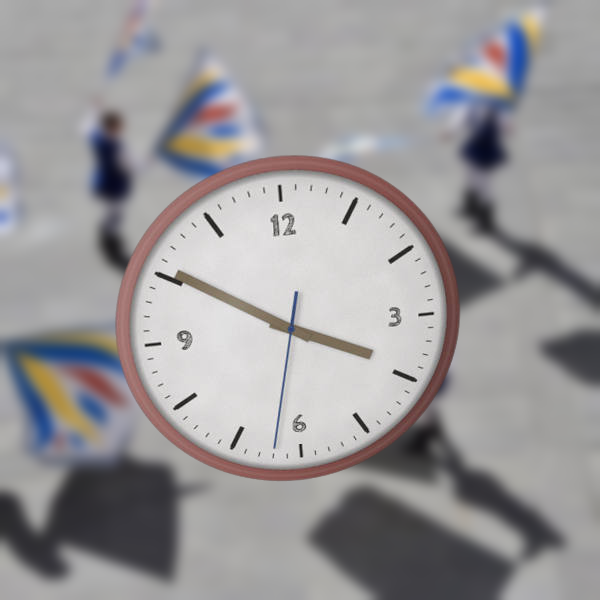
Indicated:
3.50.32
